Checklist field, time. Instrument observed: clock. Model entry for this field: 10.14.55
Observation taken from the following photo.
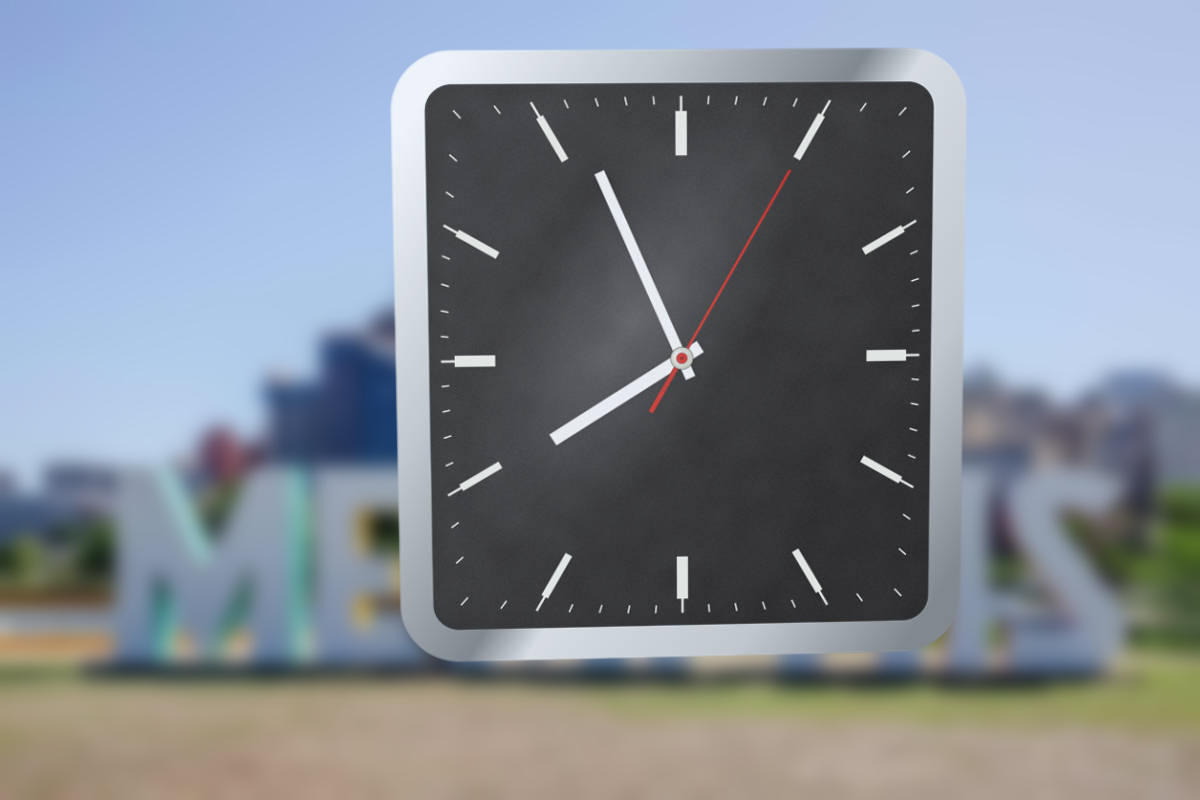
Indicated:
7.56.05
